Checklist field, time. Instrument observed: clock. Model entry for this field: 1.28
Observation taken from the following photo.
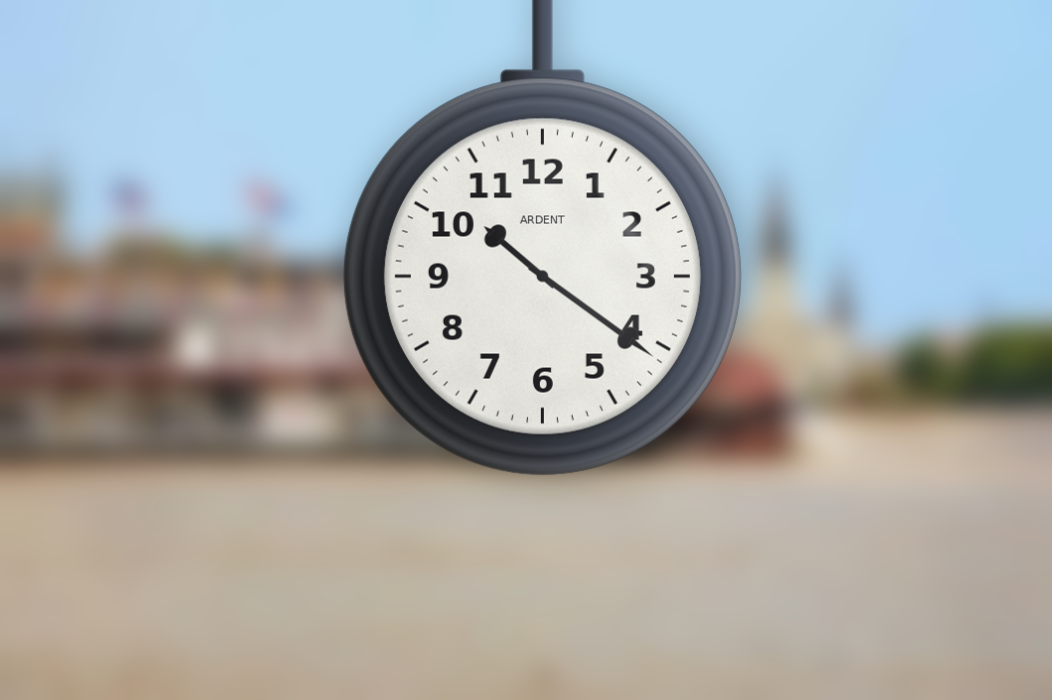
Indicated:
10.21
